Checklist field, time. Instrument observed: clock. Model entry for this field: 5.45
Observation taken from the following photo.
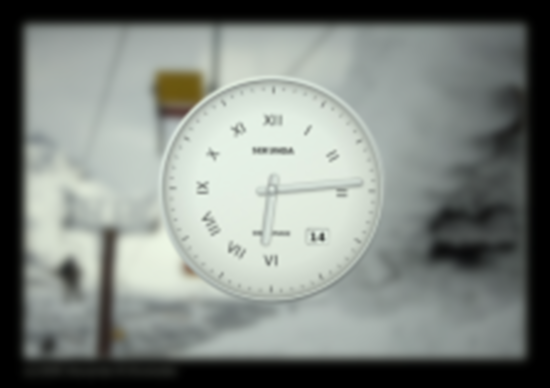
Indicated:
6.14
